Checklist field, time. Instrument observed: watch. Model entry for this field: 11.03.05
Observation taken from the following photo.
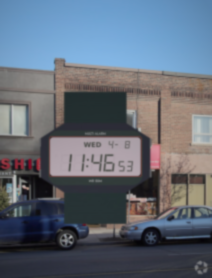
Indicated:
11.46.53
